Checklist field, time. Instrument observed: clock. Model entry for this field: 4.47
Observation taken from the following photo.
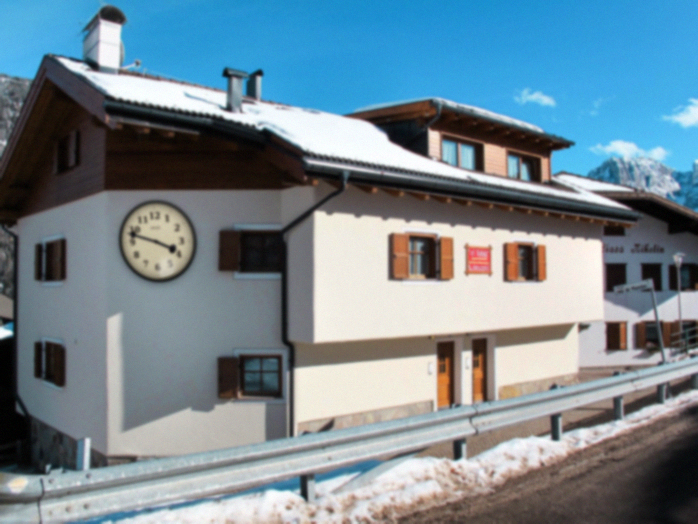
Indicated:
3.48
